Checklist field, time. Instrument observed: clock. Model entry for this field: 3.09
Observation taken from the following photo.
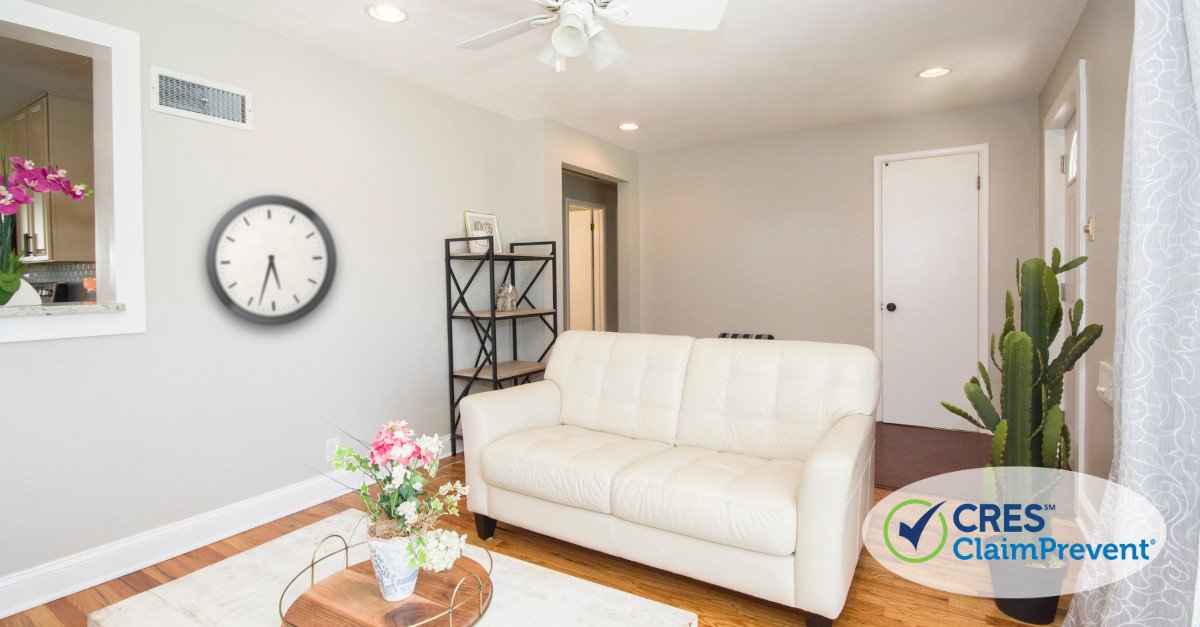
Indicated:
5.33
